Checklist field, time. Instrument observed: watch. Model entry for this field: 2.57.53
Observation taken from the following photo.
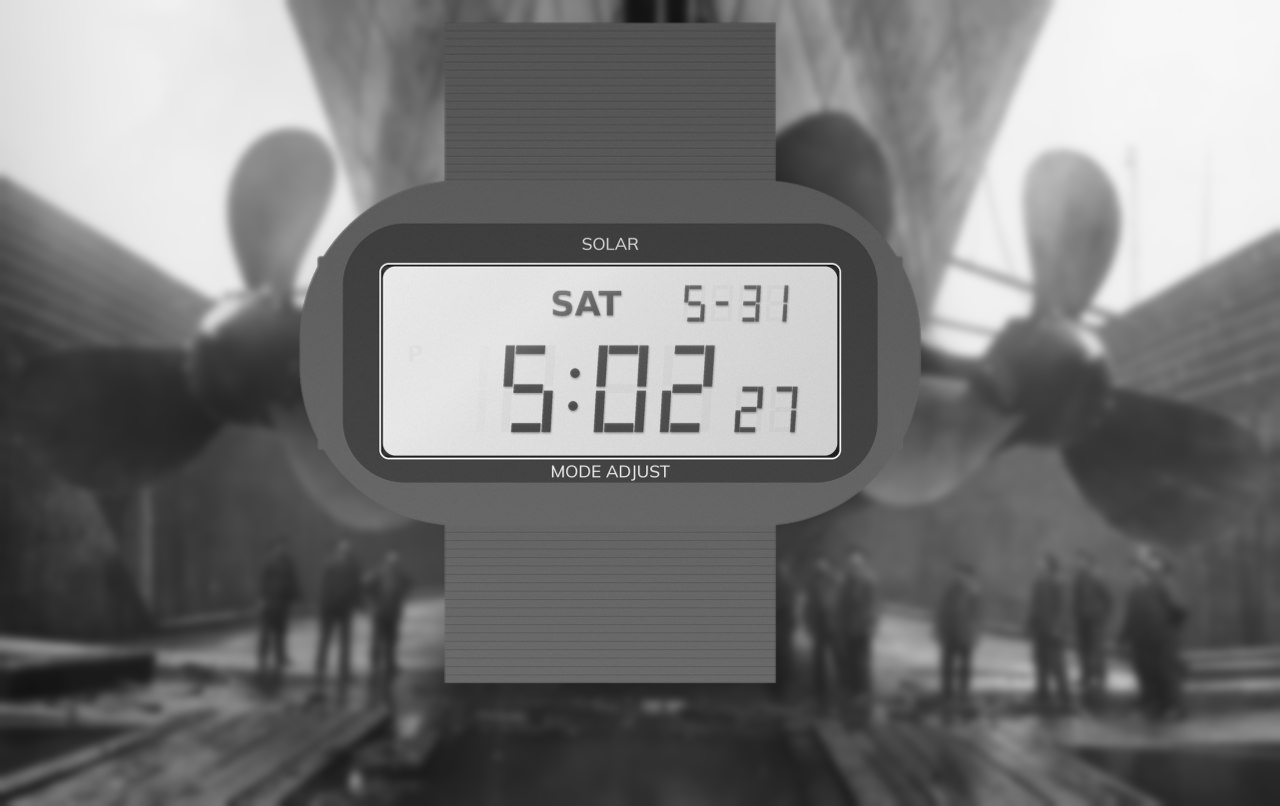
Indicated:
5.02.27
